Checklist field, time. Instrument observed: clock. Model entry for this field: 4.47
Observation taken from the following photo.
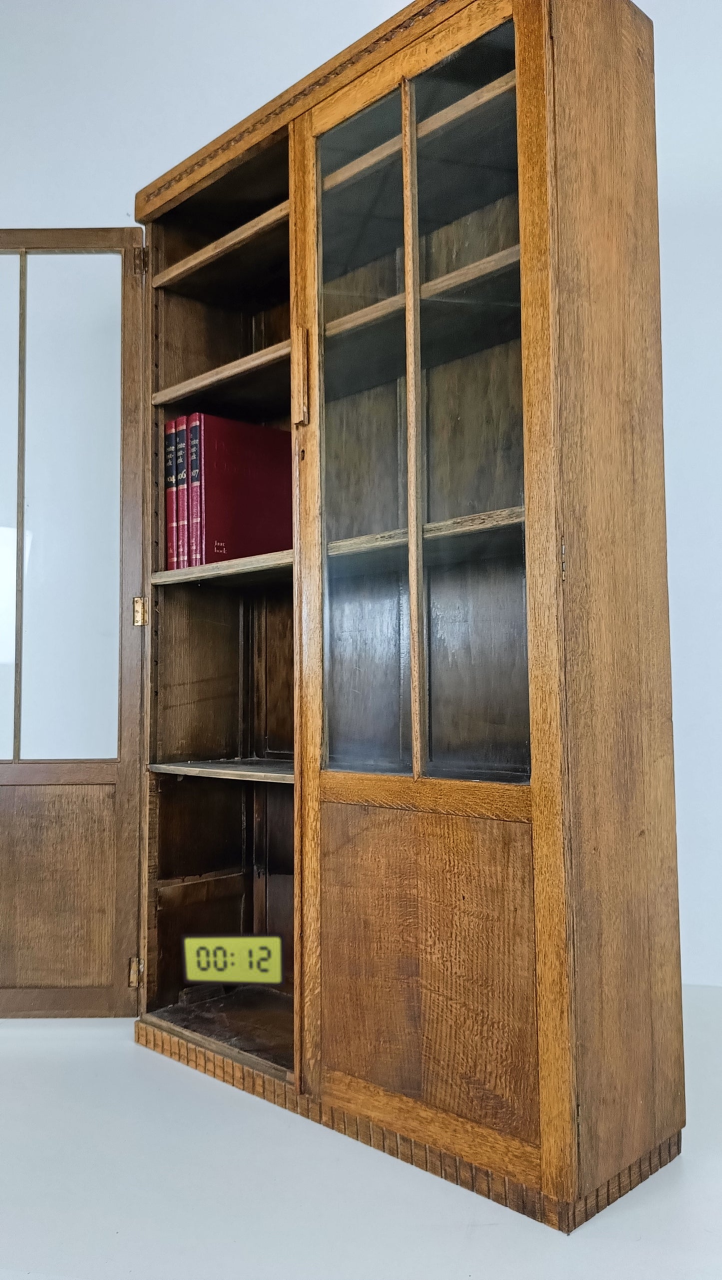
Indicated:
0.12
